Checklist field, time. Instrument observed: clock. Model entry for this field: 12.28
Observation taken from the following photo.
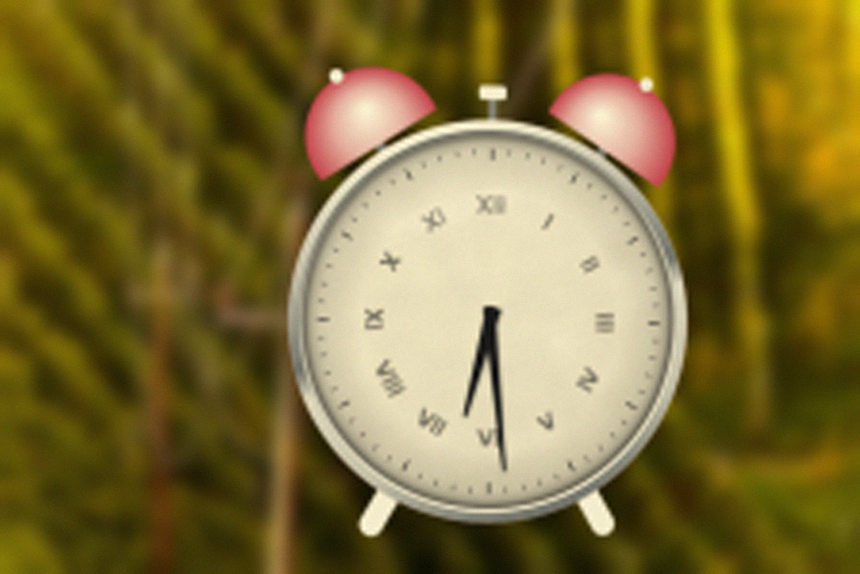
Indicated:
6.29
